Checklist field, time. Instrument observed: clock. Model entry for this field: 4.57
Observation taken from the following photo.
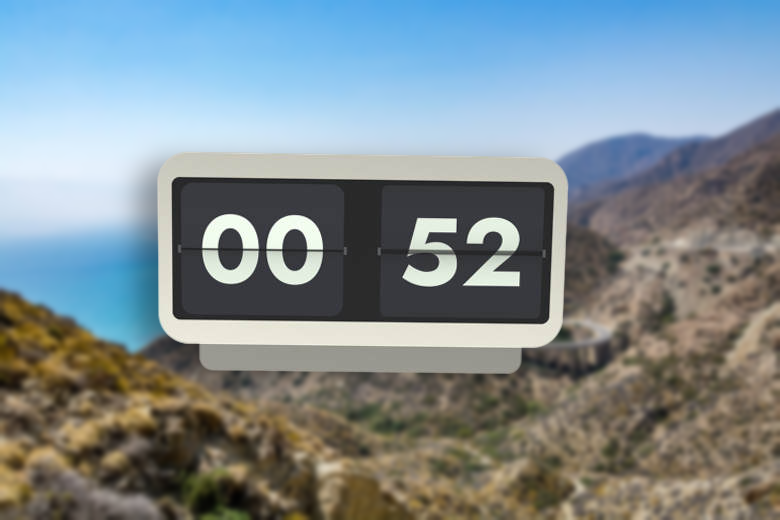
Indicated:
0.52
